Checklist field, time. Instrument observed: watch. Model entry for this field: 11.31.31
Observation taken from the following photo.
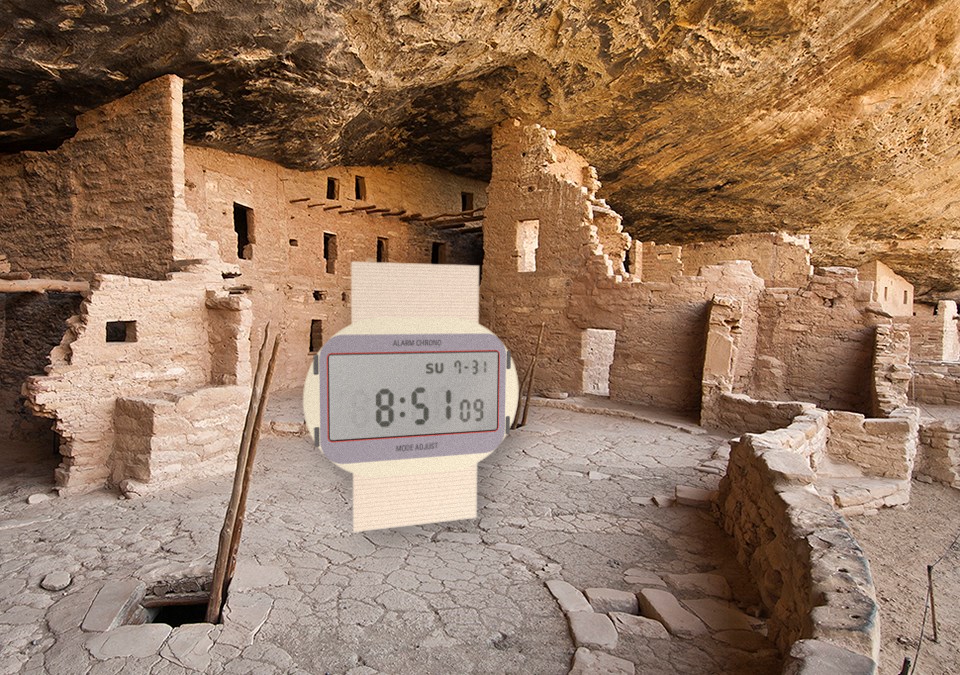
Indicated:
8.51.09
